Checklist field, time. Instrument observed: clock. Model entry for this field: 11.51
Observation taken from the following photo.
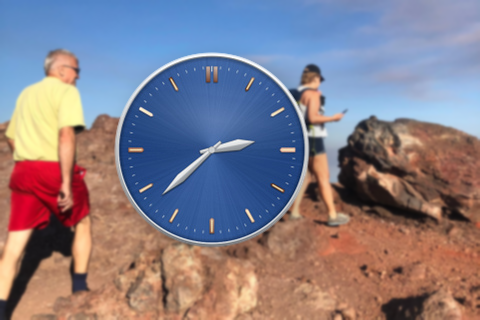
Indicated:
2.38
